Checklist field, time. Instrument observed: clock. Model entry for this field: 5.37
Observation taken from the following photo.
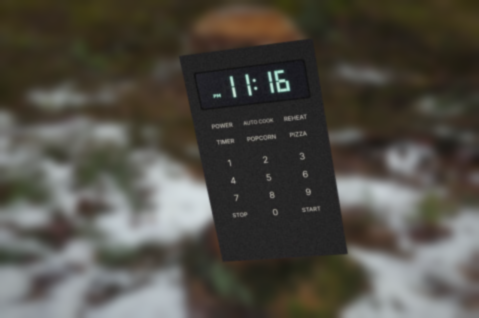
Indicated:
11.16
